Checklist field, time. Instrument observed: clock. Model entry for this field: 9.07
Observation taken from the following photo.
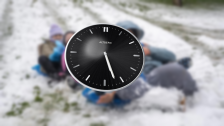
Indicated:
5.27
